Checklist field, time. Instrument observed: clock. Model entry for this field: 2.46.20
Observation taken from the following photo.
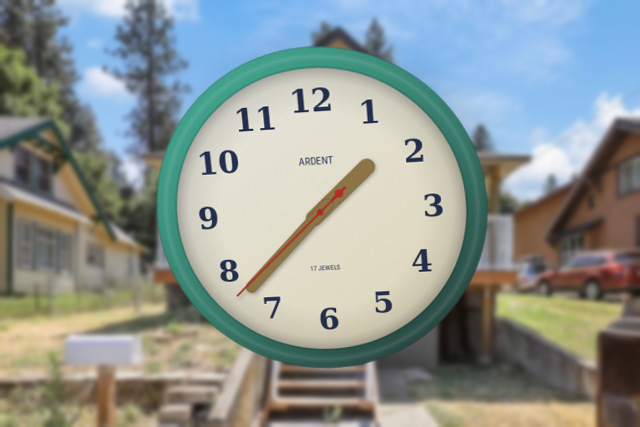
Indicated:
1.37.38
